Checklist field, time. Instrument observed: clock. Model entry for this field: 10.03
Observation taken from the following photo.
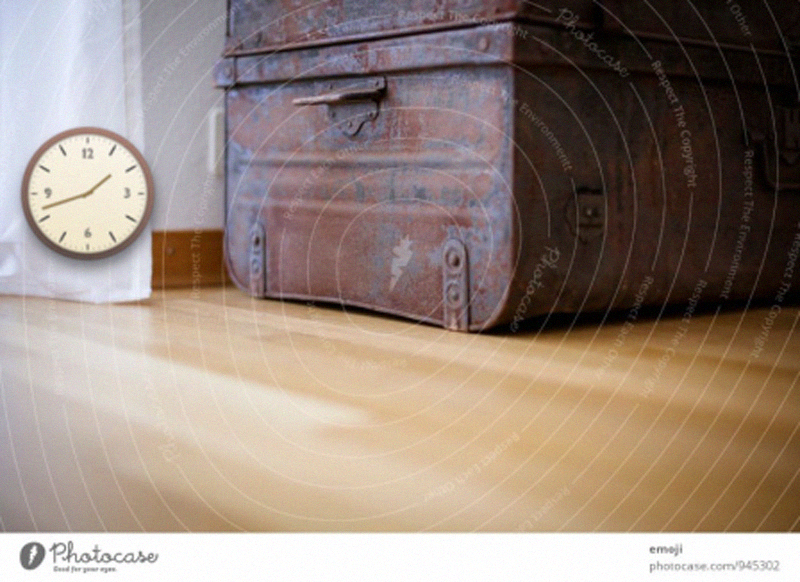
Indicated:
1.42
